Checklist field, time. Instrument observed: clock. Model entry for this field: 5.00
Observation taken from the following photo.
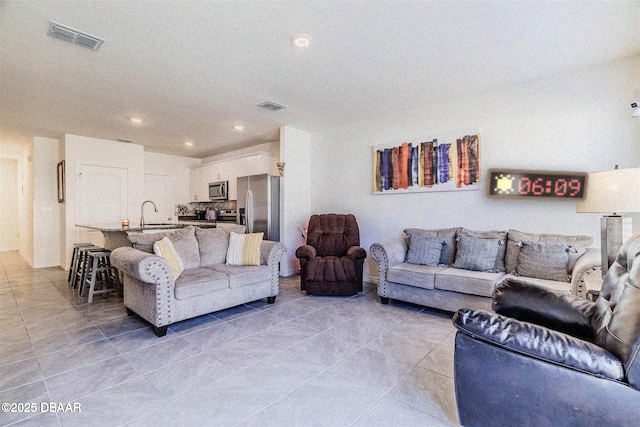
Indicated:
6.09
